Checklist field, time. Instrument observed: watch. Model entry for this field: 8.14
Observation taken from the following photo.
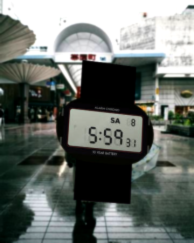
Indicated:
5.59
